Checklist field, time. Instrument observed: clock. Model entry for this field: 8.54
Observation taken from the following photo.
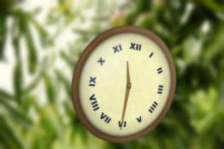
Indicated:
11.30
